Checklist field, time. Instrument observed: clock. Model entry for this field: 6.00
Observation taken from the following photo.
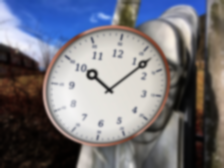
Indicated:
10.07
